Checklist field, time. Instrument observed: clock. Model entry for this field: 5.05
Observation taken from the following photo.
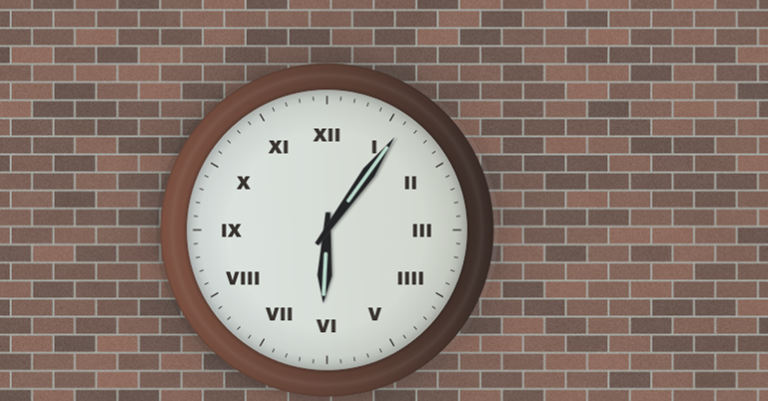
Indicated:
6.06
